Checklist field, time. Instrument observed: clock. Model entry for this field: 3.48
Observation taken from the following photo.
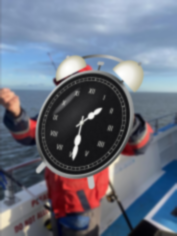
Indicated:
1.29
